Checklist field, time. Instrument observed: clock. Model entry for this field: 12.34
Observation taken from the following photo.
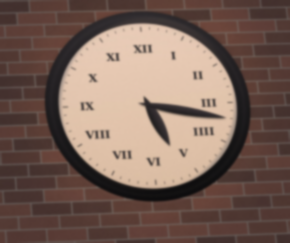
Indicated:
5.17
